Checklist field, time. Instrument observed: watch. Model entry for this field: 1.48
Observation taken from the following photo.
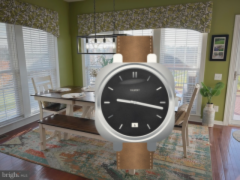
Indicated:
9.17
